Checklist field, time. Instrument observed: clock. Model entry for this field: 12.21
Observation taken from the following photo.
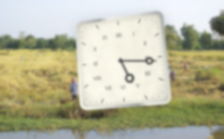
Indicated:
5.16
